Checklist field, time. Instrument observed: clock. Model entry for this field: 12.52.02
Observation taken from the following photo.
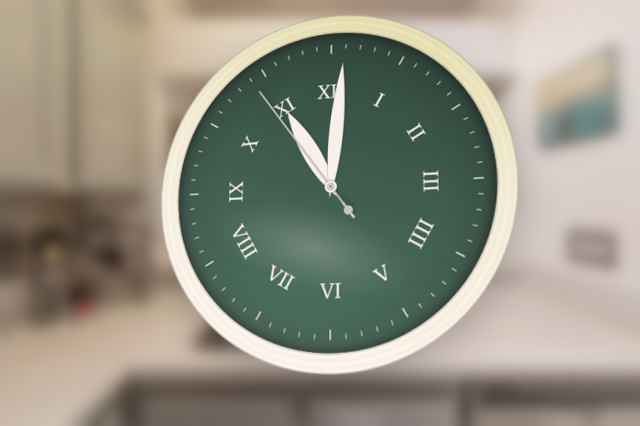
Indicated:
11.00.54
